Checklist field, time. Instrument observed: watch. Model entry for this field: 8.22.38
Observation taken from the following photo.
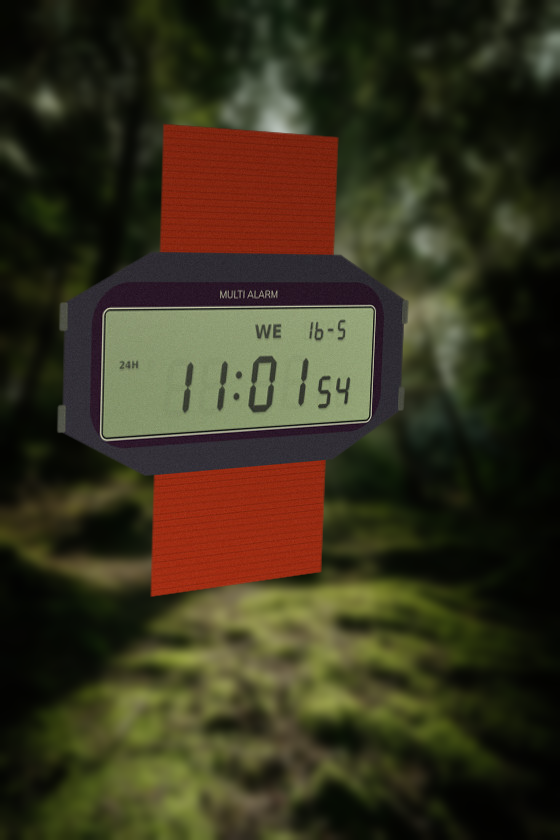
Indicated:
11.01.54
